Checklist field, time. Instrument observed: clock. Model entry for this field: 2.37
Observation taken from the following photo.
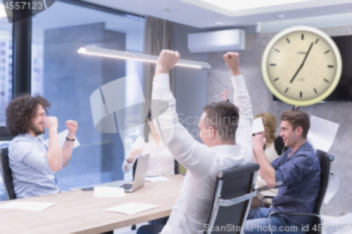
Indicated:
7.04
